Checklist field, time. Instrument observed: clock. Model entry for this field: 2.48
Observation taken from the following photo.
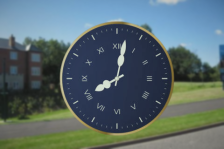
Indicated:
8.02
